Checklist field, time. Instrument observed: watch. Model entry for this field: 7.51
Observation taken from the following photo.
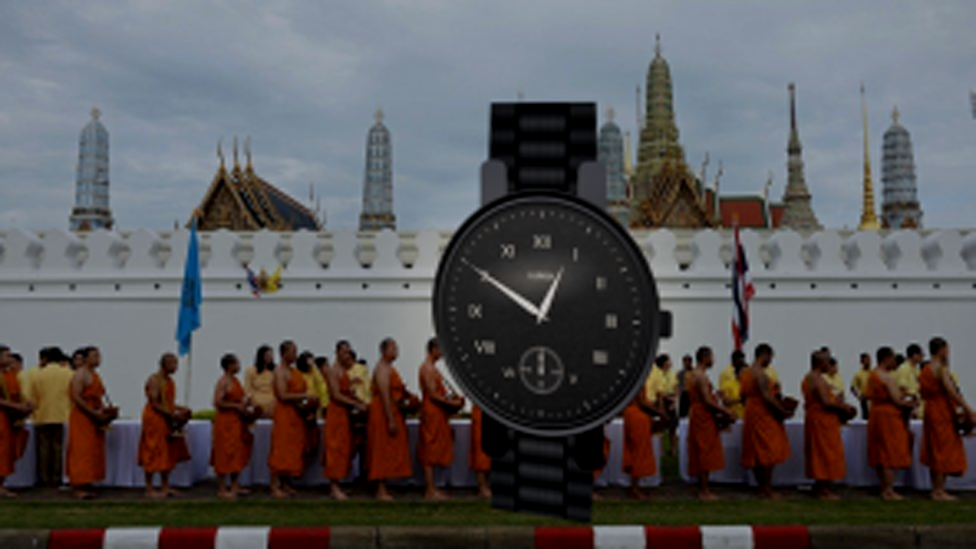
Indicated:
12.50
